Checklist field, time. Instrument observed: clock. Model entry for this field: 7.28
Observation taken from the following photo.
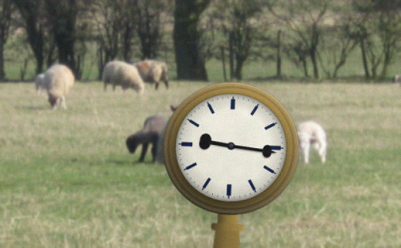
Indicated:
9.16
